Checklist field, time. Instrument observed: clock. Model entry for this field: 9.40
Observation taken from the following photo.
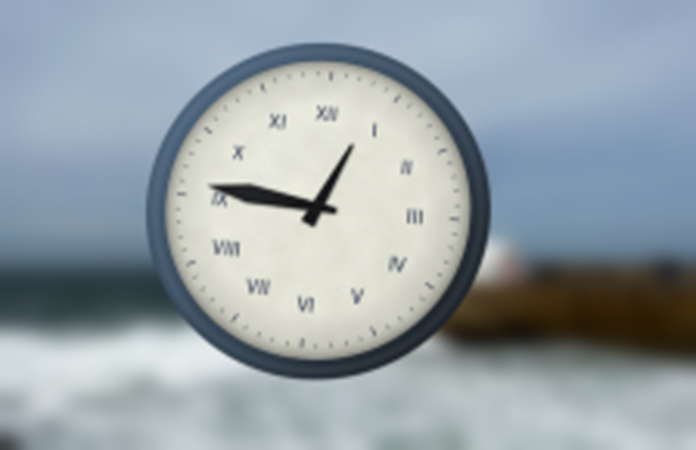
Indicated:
12.46
